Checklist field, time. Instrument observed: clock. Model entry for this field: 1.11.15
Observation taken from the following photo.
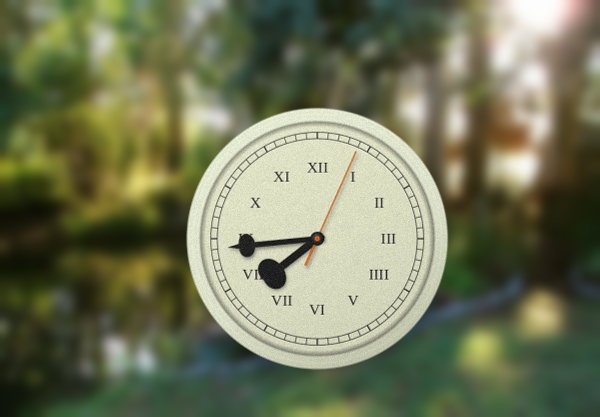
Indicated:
7.44.04
